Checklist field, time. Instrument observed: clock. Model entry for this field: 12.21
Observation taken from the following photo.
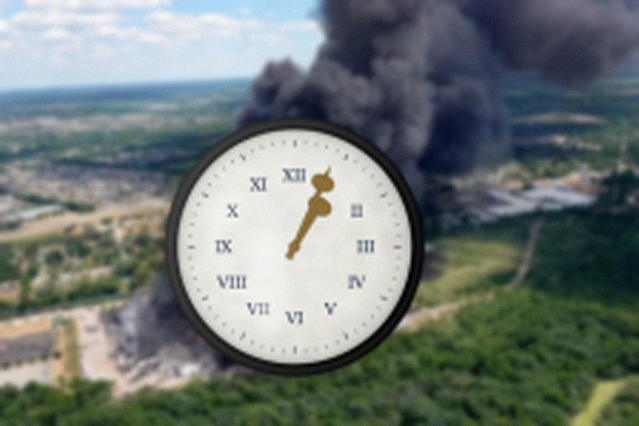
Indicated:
1.04
